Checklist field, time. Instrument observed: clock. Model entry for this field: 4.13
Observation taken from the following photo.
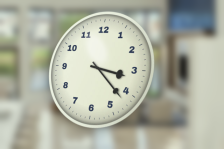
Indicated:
3.22
